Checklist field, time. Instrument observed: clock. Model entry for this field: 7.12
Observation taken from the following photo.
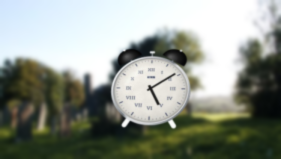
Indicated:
5.09
